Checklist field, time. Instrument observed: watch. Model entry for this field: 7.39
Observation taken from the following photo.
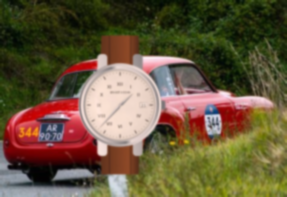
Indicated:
1.37
